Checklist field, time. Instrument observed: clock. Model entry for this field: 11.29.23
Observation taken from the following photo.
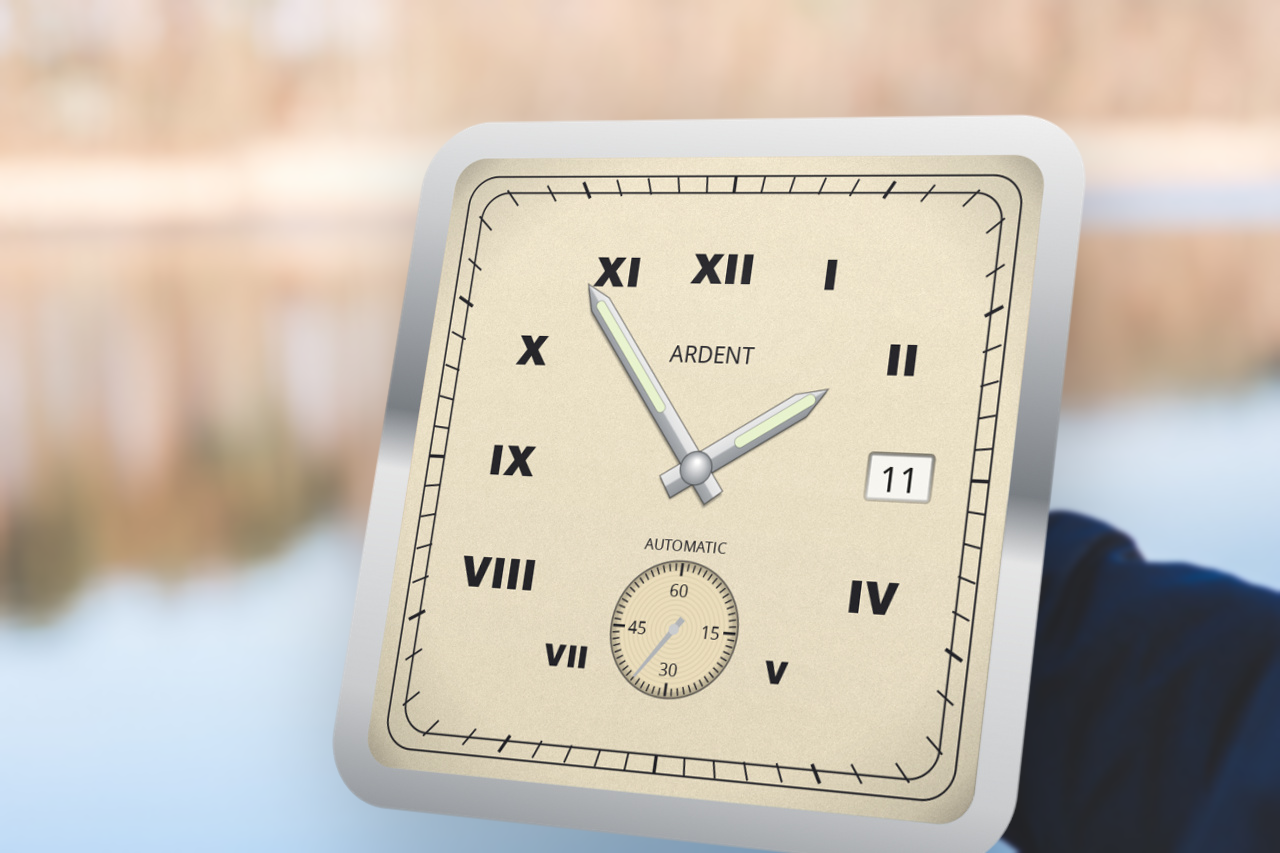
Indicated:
1.53.36
